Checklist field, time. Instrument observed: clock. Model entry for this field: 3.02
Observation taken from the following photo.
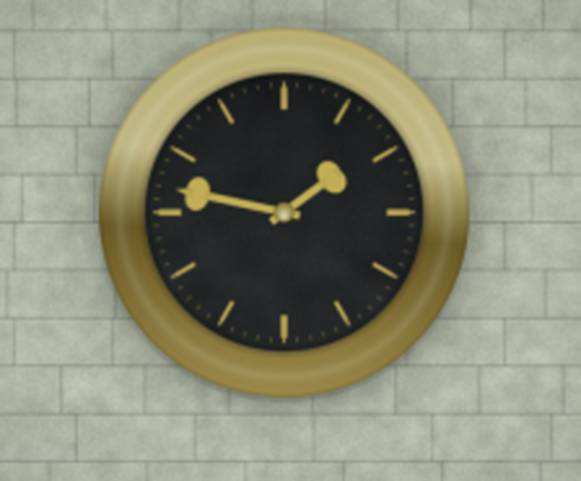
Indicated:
1.47
